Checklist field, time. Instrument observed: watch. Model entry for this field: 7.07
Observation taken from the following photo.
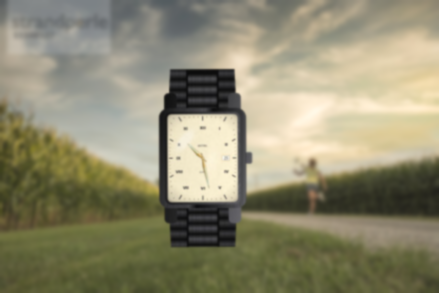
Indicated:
10.28
